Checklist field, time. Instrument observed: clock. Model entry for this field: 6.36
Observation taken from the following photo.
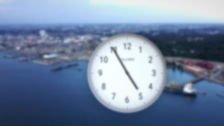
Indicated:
4.55
